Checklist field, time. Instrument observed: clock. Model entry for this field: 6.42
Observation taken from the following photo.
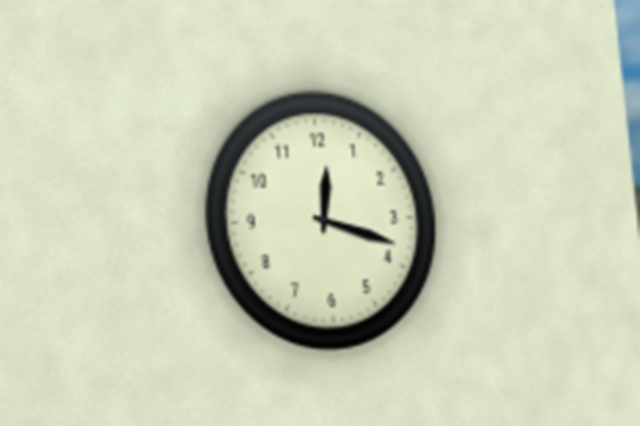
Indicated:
12.18
